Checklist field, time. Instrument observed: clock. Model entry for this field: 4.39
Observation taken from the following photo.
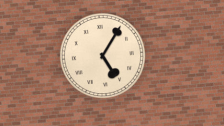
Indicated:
5.06
